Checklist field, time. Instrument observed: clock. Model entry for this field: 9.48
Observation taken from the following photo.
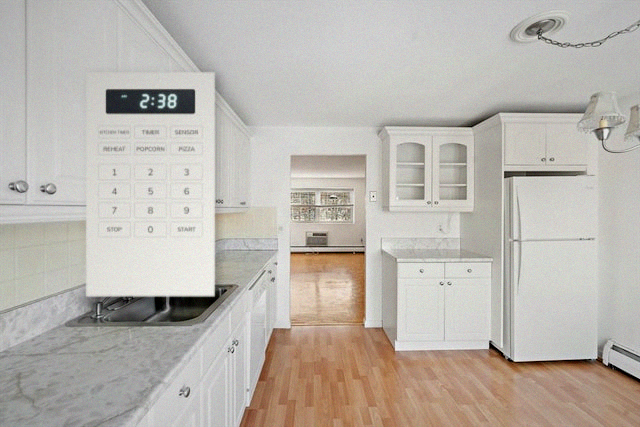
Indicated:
2.38
